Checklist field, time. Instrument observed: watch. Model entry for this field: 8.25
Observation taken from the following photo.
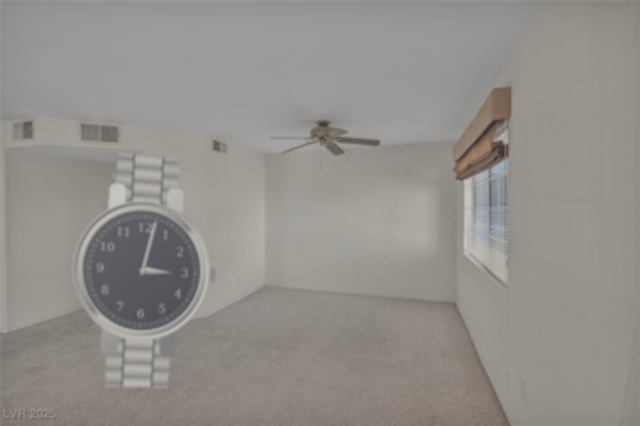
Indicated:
3.02
